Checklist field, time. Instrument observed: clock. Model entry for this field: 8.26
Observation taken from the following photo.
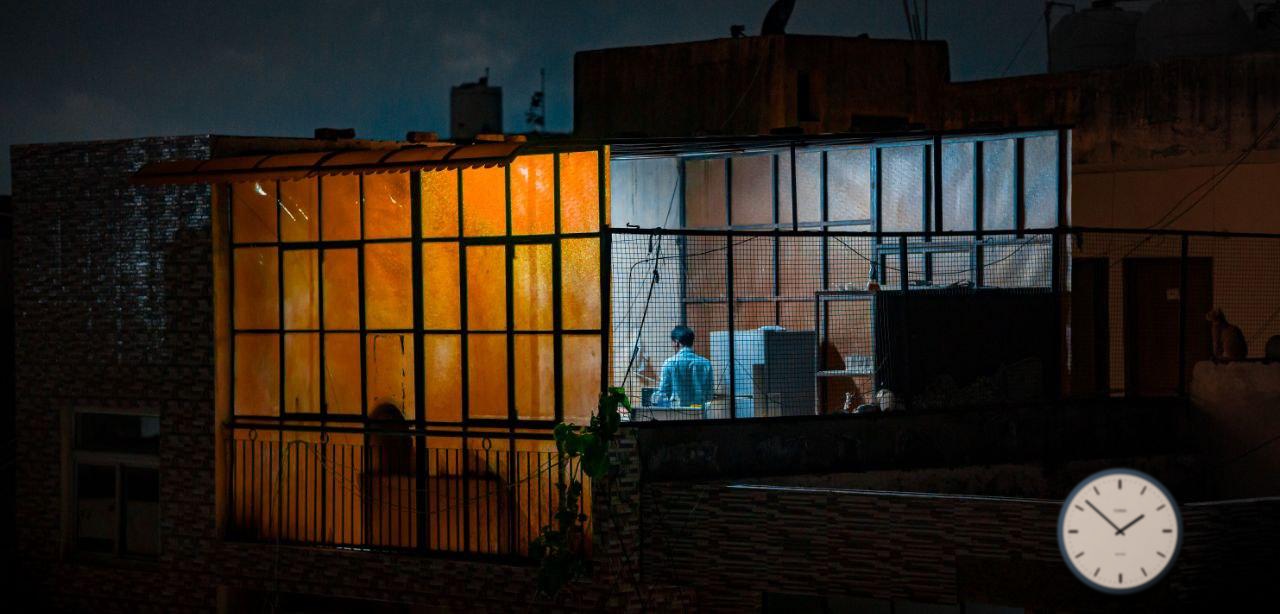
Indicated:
1.52
